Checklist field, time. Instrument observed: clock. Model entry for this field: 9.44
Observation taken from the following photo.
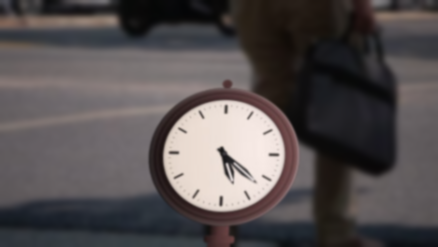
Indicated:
5.22
